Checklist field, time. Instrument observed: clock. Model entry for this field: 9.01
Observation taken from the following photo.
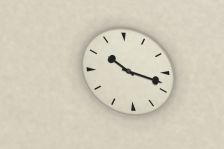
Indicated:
10.18
